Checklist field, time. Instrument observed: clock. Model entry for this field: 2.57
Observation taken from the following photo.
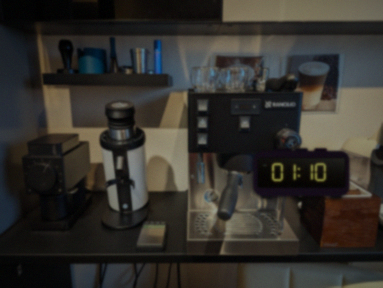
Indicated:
1.10
